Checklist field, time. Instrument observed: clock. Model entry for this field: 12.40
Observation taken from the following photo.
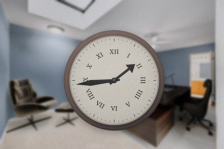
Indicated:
1.44
